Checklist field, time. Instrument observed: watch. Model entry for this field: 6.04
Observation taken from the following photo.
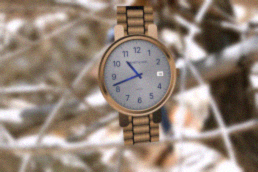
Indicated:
10.42
